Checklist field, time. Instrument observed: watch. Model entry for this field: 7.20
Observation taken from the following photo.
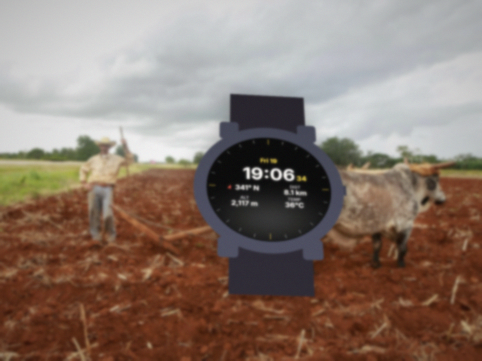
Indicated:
19.06
